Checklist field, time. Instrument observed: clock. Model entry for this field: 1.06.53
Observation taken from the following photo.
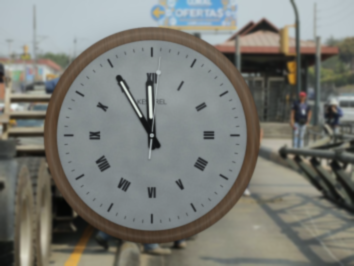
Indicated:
11.55.01
